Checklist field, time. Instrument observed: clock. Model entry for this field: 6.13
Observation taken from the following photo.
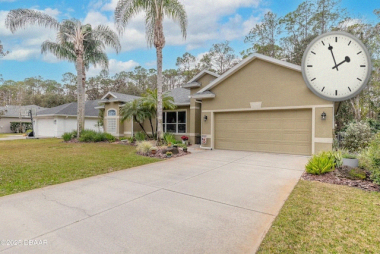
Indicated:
1.57
